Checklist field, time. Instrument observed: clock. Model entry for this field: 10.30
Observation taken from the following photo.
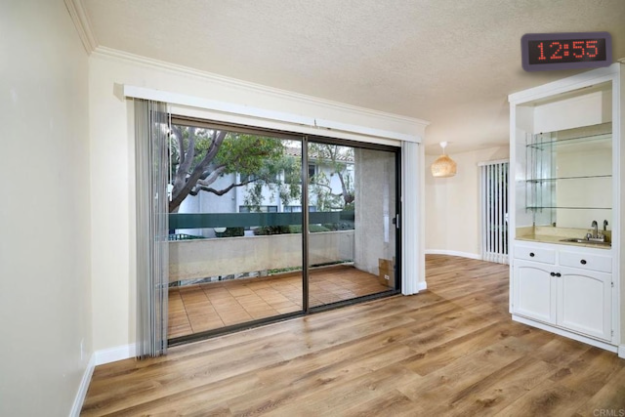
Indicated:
12.55
